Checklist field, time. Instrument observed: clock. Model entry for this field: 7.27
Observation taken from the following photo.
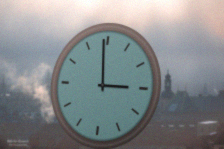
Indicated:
2.59
